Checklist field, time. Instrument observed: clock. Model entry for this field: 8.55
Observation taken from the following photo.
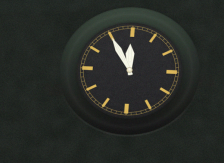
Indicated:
11.55
